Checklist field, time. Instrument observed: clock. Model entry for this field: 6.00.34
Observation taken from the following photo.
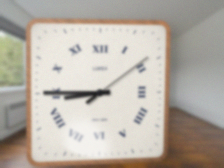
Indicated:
8.45.09
